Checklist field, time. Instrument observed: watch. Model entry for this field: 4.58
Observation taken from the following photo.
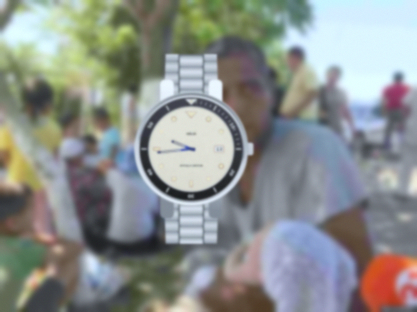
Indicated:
9.44
